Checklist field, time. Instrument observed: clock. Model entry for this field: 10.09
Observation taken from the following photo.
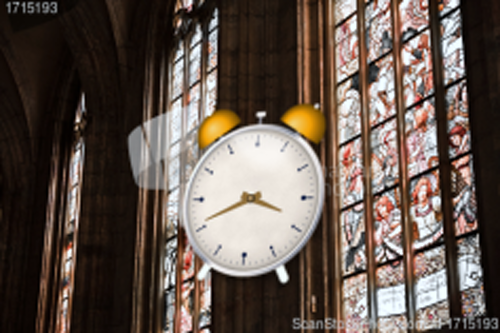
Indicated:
3.41
